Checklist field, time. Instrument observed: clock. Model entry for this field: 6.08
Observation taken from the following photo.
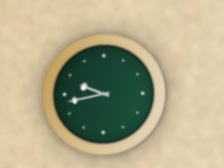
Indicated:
9.43
